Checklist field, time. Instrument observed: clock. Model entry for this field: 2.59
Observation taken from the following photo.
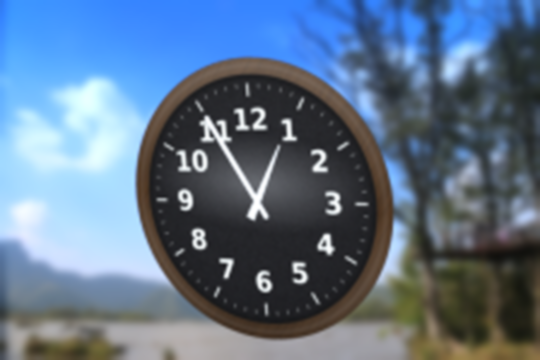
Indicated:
12.55
